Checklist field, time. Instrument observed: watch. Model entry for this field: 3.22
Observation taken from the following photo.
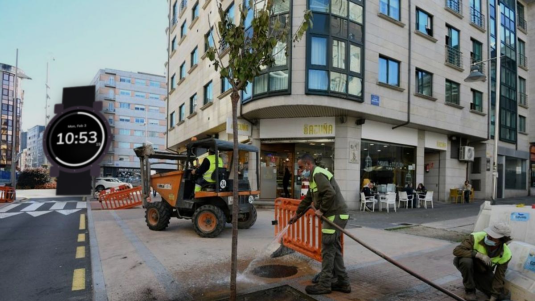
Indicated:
10.53
